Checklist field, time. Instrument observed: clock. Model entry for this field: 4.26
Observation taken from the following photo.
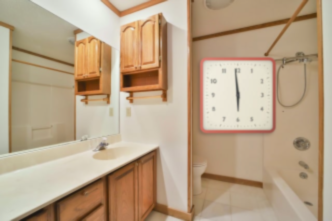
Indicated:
5.59
